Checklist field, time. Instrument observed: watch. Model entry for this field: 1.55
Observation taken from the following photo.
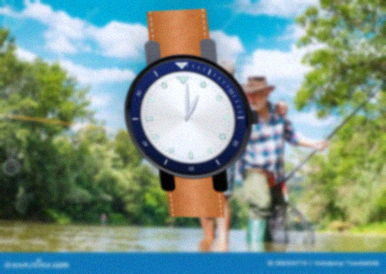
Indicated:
1.01
